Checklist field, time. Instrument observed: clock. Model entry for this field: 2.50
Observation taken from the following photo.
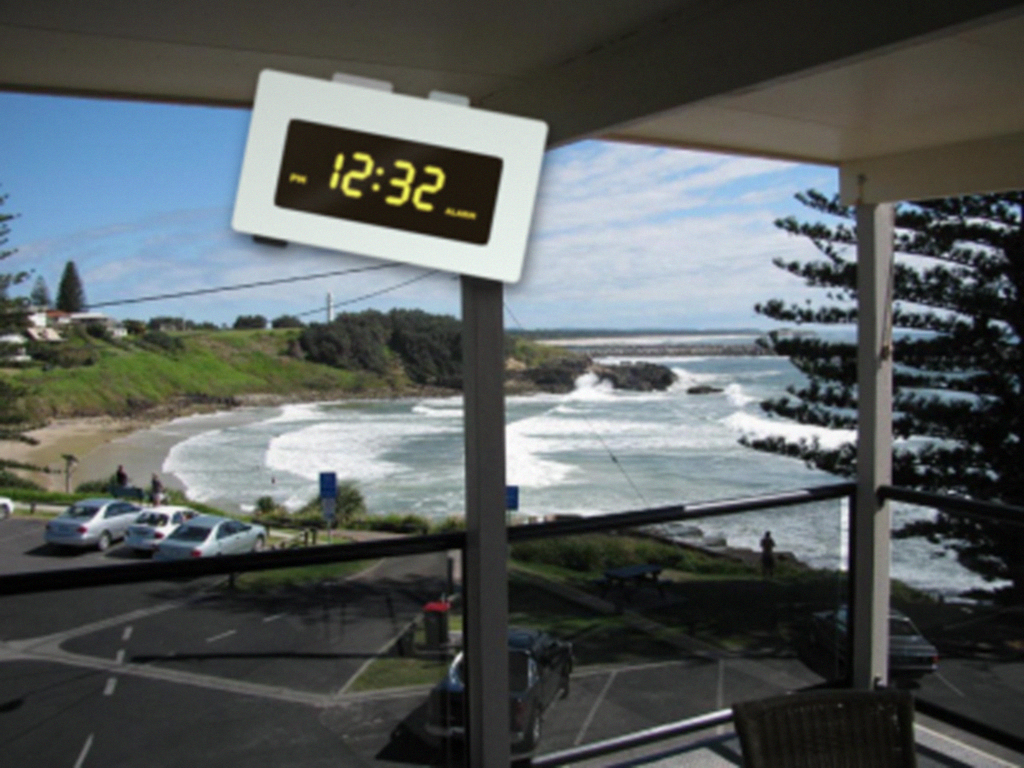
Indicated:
12.32
